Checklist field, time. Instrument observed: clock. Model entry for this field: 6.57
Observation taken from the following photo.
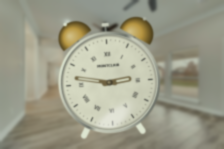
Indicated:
2.47
